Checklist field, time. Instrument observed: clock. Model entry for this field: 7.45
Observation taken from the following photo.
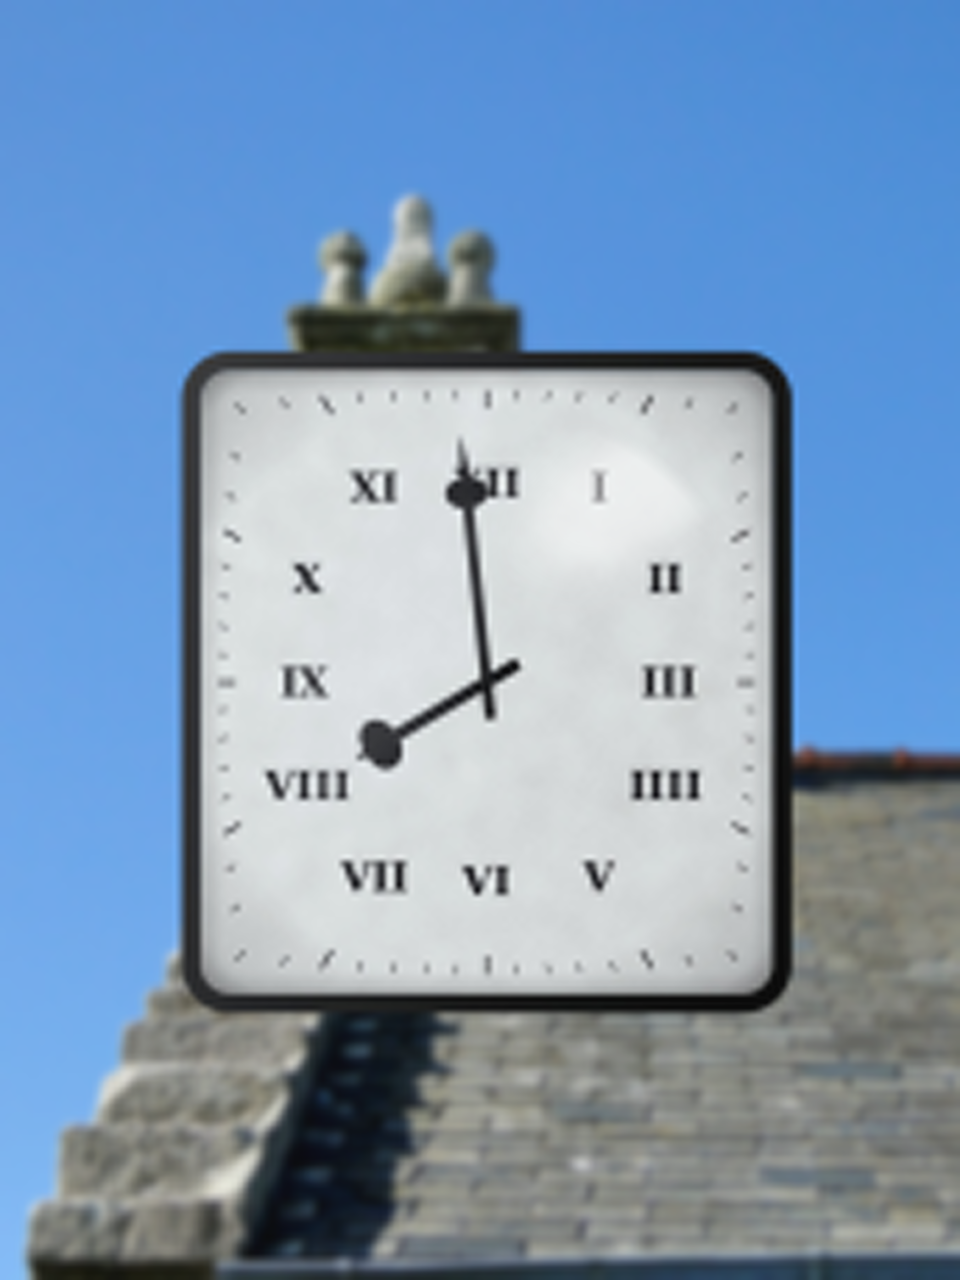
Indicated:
7.59
